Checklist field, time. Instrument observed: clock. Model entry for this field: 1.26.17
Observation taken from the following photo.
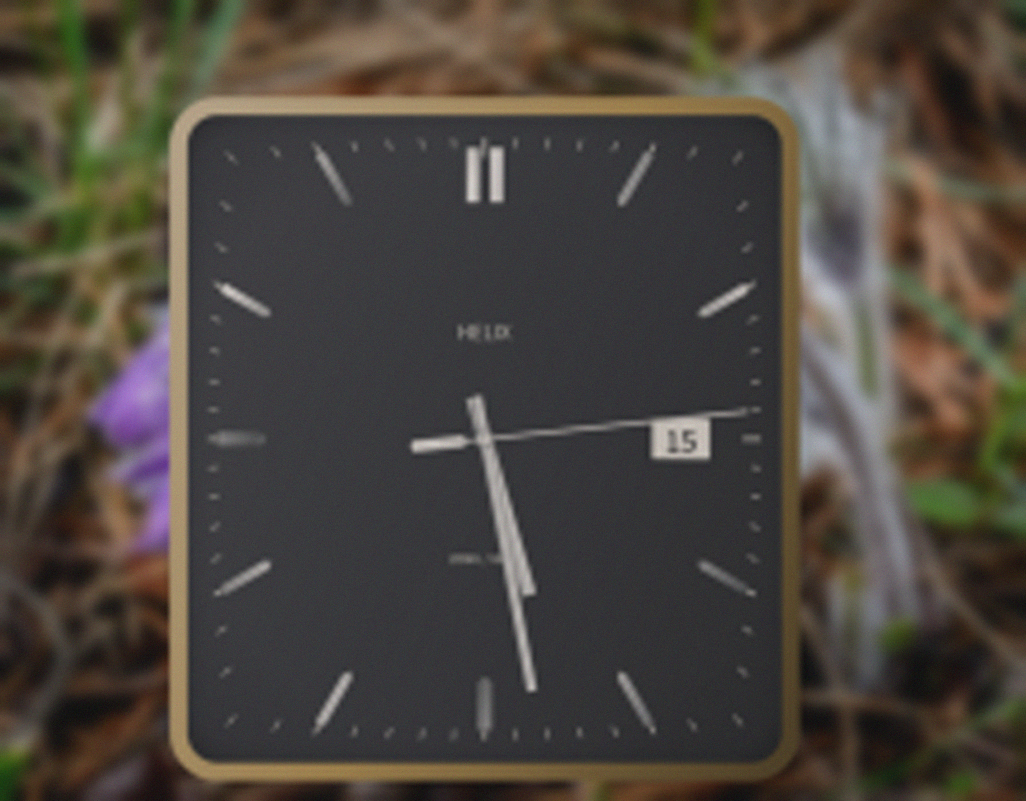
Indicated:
5.28.14
